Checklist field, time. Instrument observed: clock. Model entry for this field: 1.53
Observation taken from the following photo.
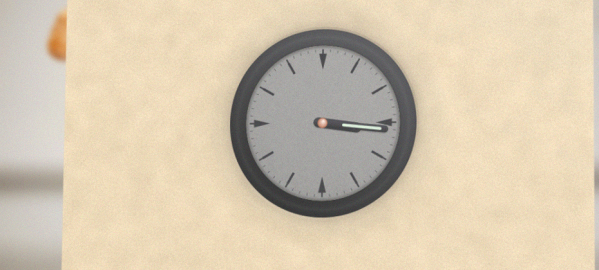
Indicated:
3.16
